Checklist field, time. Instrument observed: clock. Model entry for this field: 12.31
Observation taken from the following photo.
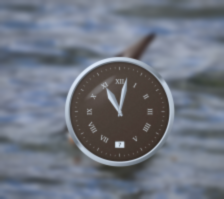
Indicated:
11.02
